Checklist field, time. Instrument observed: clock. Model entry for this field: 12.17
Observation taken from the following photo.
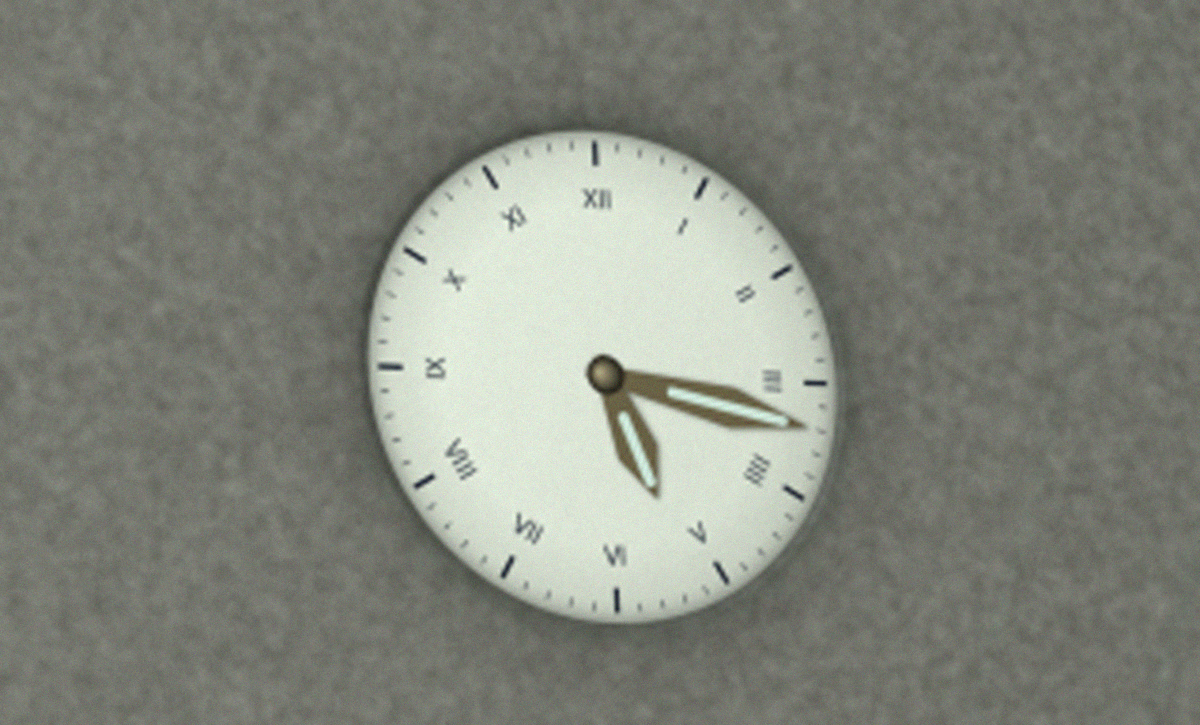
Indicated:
5.17
